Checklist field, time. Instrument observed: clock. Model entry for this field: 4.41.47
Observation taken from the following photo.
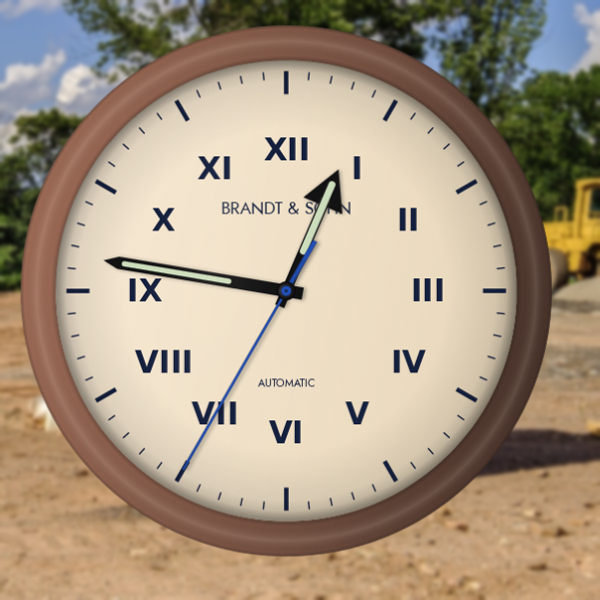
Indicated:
12.46.35
